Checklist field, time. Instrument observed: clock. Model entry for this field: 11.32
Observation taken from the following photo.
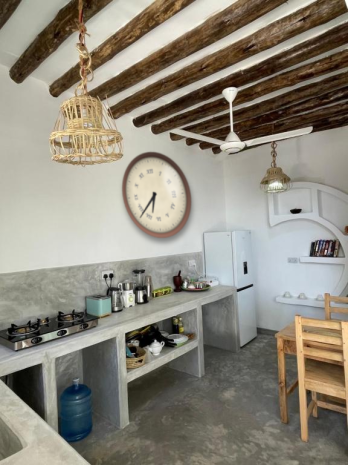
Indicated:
6.38
